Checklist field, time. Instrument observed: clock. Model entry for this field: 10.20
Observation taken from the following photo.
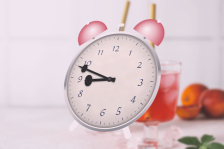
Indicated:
8.48
